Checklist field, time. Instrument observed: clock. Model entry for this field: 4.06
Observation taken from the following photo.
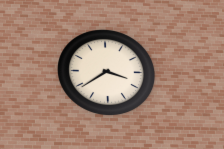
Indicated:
3.39
